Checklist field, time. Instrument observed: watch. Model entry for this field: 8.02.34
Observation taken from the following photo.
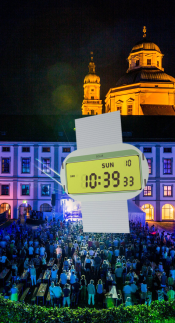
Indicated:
10.39.33
